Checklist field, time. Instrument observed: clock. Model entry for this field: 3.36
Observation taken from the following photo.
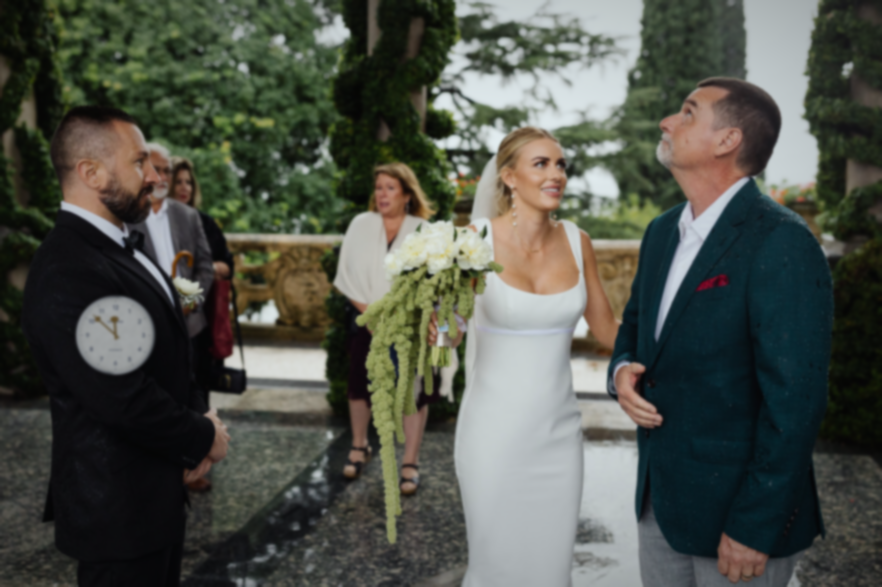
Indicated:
11.52
